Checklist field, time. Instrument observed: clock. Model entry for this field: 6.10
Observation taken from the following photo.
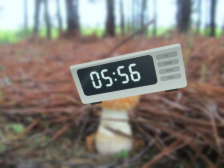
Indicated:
5.56
